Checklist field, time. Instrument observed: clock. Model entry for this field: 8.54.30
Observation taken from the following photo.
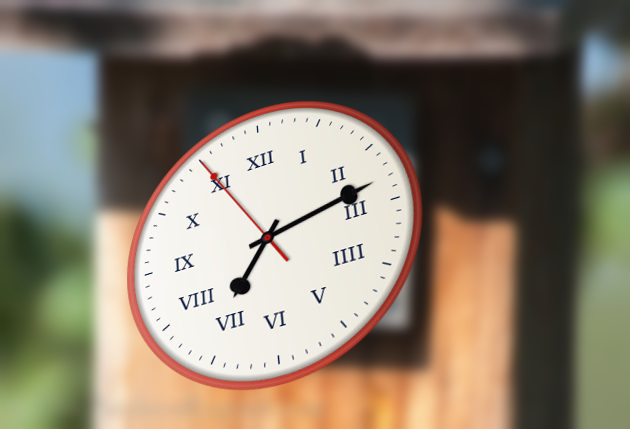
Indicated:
7.12.55
